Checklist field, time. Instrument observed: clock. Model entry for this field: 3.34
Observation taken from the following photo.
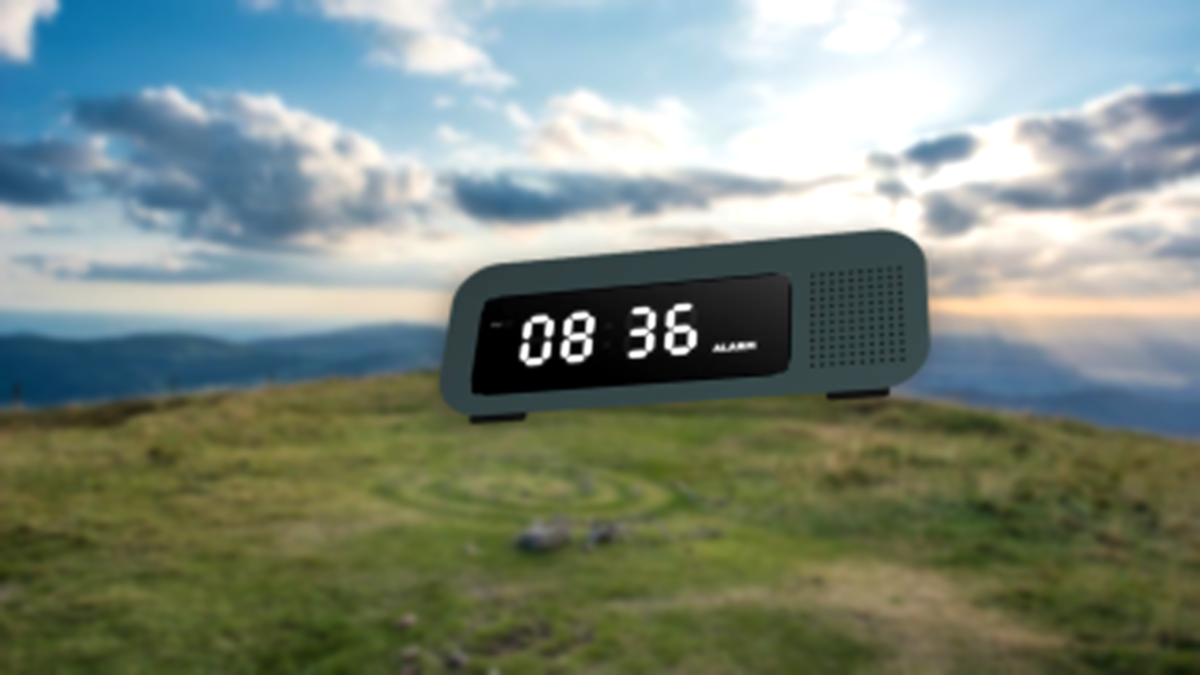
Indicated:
8.36
